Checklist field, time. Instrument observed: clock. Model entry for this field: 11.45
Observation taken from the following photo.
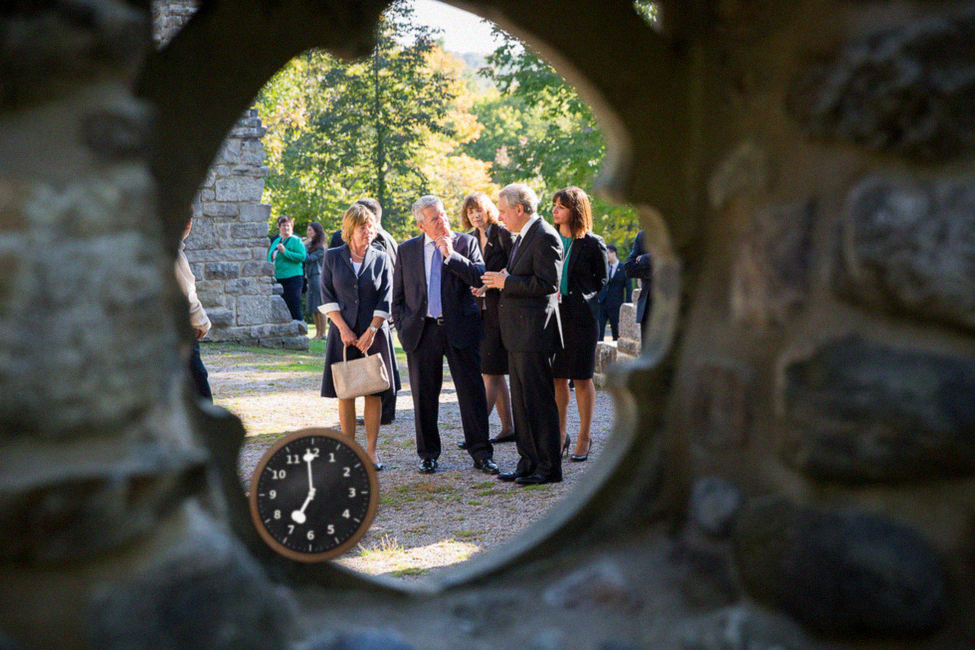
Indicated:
6.59
